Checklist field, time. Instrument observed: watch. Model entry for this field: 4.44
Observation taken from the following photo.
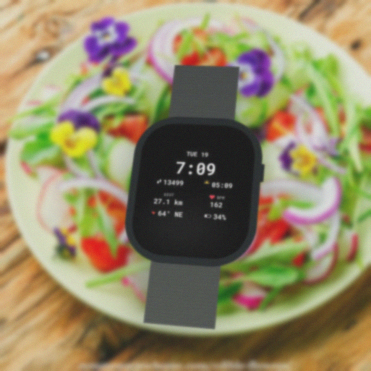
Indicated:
7.09
